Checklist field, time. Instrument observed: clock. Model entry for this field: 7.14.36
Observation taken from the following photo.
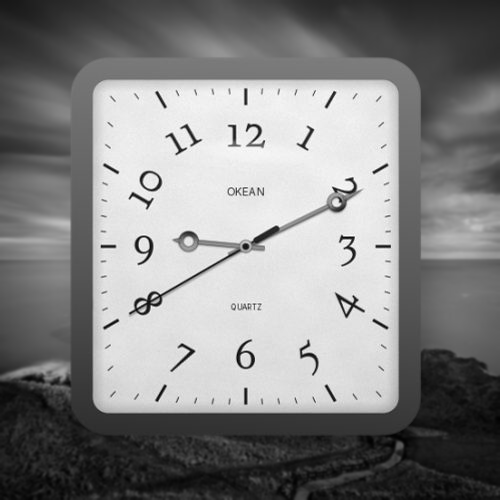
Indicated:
9.10.40
